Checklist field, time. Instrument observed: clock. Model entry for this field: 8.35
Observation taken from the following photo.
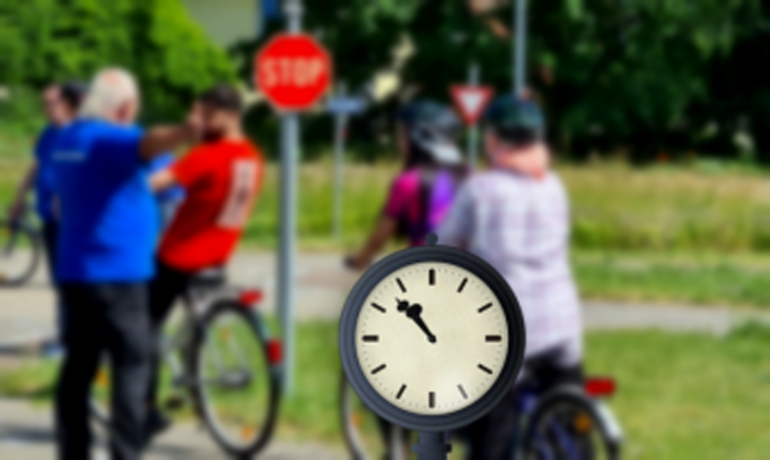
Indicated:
10.53
